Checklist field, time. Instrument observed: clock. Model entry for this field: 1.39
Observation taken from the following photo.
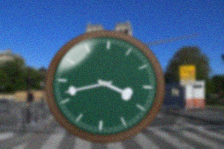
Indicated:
3.42
